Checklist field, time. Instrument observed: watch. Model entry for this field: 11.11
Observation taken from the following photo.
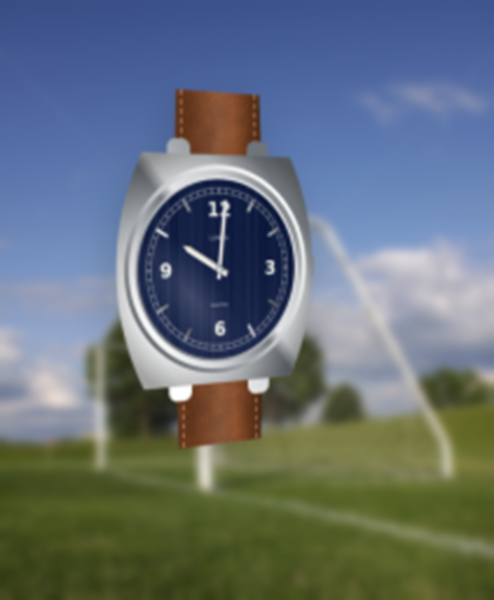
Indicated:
10.01
